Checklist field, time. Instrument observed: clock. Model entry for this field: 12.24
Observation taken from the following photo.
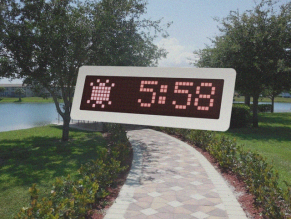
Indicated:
5.58
